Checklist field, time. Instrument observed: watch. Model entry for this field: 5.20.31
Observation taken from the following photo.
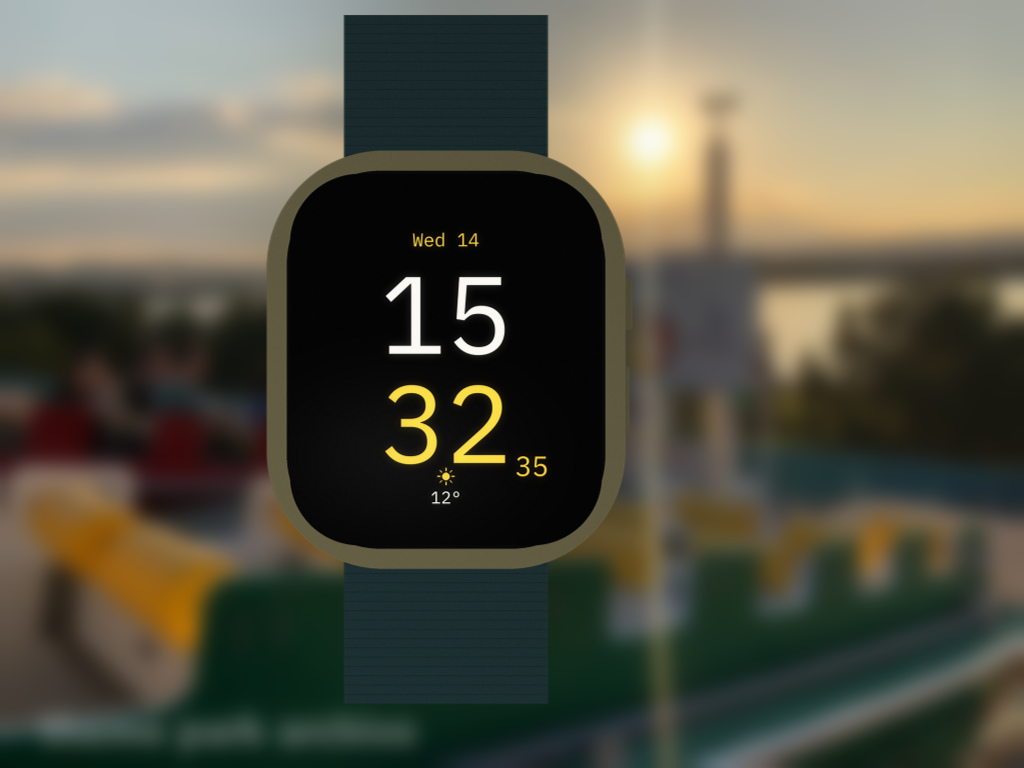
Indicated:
15.32.35
